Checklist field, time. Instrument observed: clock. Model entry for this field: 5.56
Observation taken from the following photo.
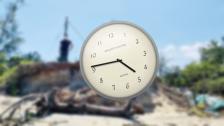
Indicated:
4.46
